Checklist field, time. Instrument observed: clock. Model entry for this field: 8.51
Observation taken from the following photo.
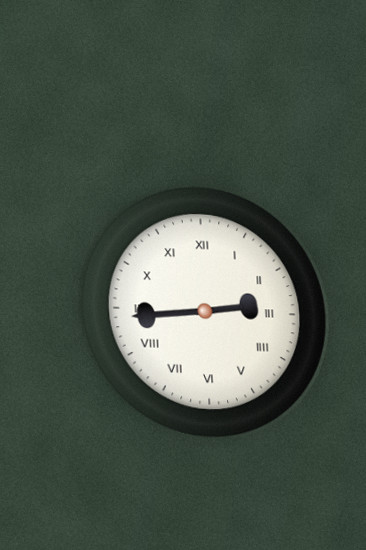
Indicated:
2.44
